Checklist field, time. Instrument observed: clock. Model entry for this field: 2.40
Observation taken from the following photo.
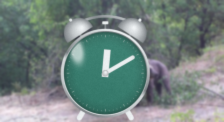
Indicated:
12.10
